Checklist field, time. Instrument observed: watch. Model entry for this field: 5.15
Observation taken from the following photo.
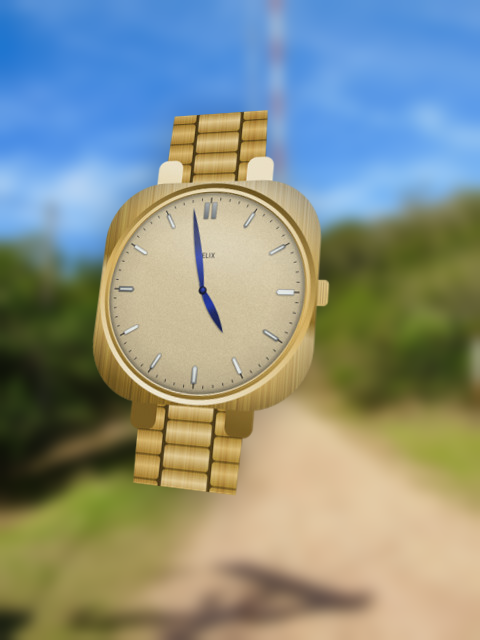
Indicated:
4.58
